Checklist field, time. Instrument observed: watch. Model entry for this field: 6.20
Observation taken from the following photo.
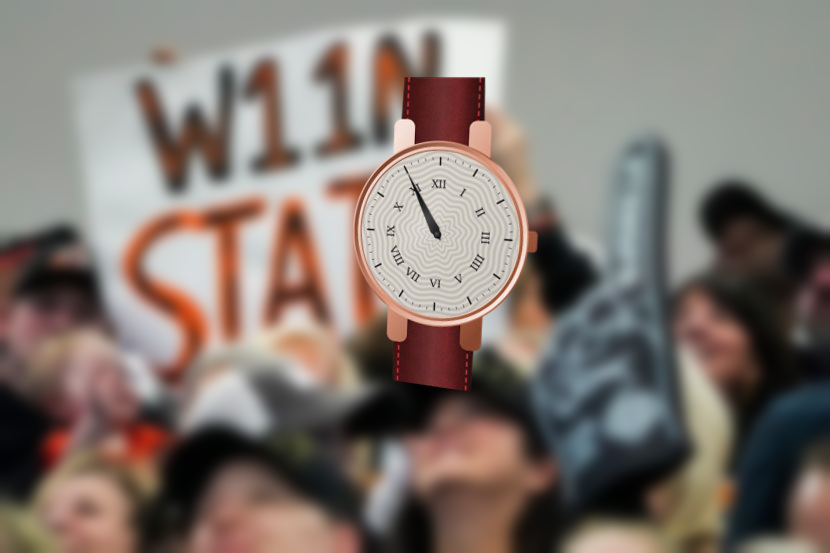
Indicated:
10.55
